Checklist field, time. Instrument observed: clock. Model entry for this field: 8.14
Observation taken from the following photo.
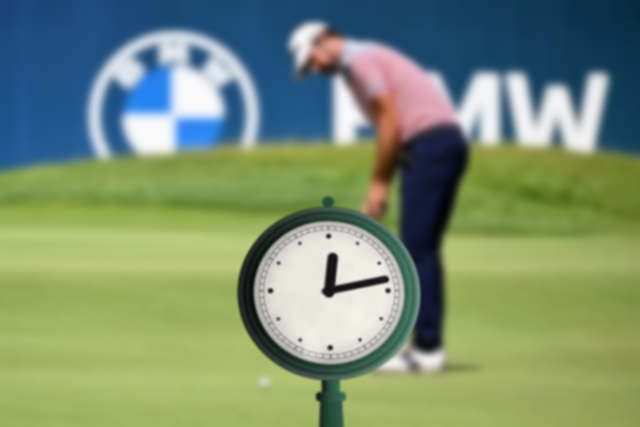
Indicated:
12.13
